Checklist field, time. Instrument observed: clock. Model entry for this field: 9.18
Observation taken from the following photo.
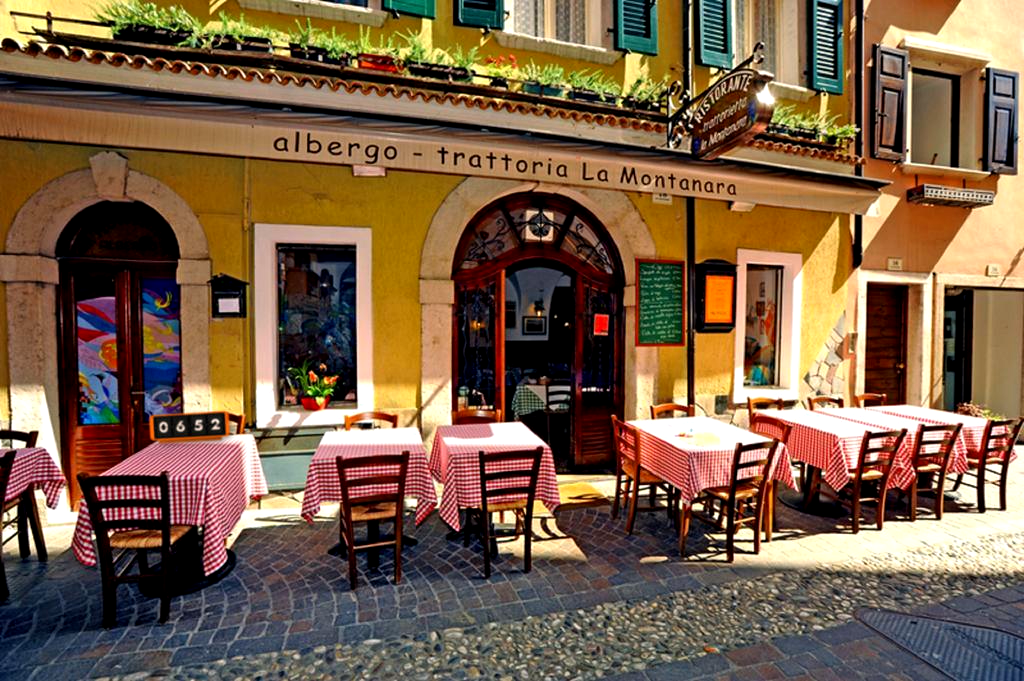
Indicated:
6.52
